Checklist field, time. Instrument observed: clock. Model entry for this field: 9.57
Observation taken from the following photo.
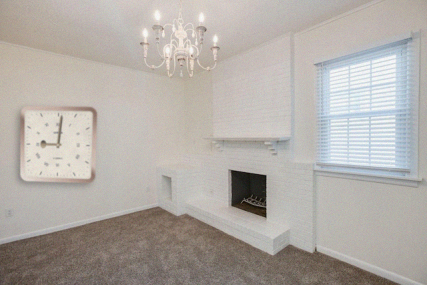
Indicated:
9.01
